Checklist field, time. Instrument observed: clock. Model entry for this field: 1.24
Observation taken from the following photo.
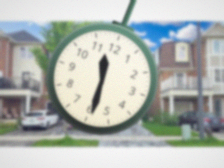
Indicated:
11.29
